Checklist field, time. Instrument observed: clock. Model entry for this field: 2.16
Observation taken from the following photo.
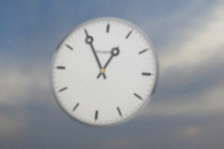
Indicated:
12.55
